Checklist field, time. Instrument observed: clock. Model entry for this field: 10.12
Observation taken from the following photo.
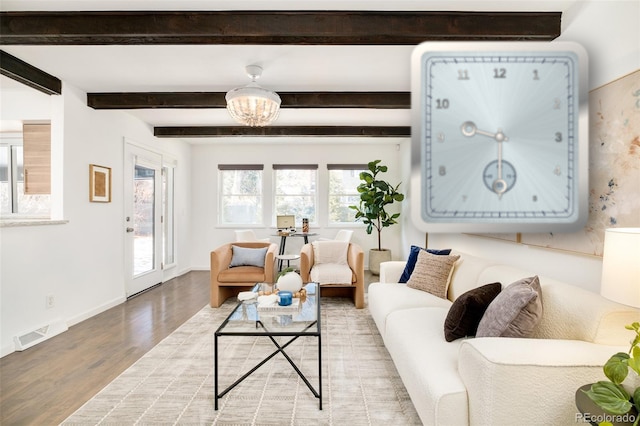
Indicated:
9.30
